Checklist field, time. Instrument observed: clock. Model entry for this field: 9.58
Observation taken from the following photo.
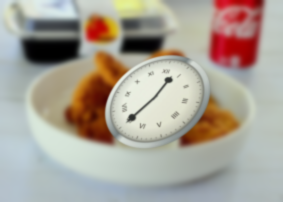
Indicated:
12.35
